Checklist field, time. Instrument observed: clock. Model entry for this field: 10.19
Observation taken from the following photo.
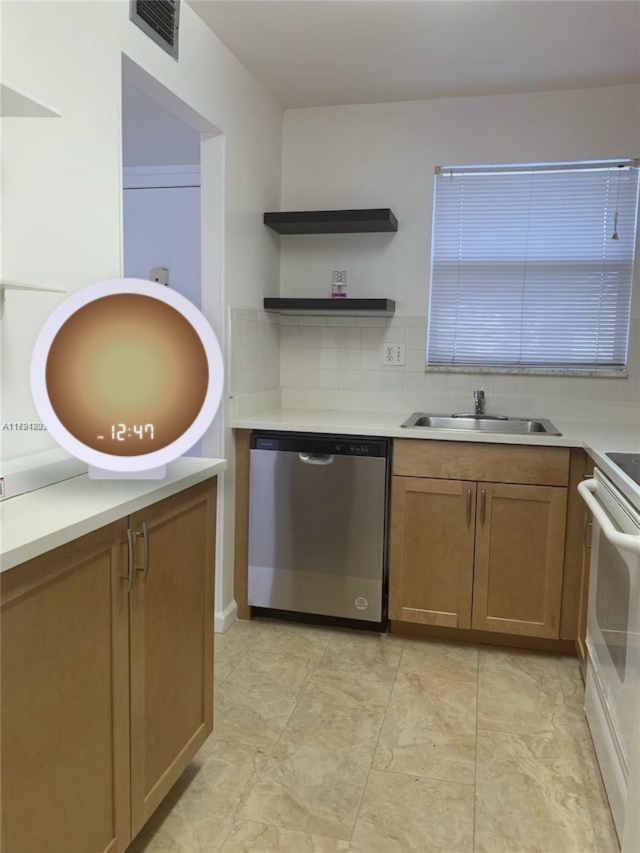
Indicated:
12.47
